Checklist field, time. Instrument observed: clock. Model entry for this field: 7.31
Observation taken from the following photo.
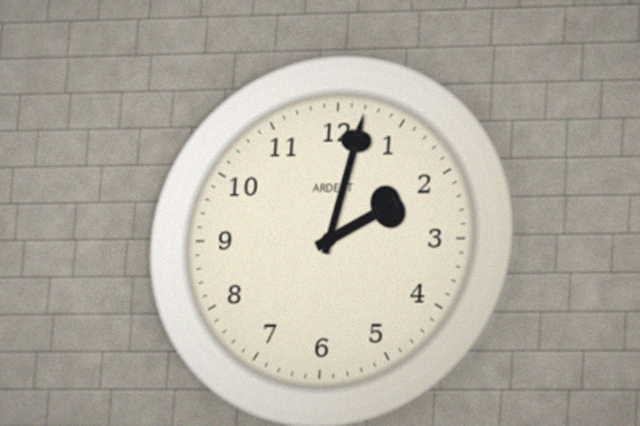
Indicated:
2.02
